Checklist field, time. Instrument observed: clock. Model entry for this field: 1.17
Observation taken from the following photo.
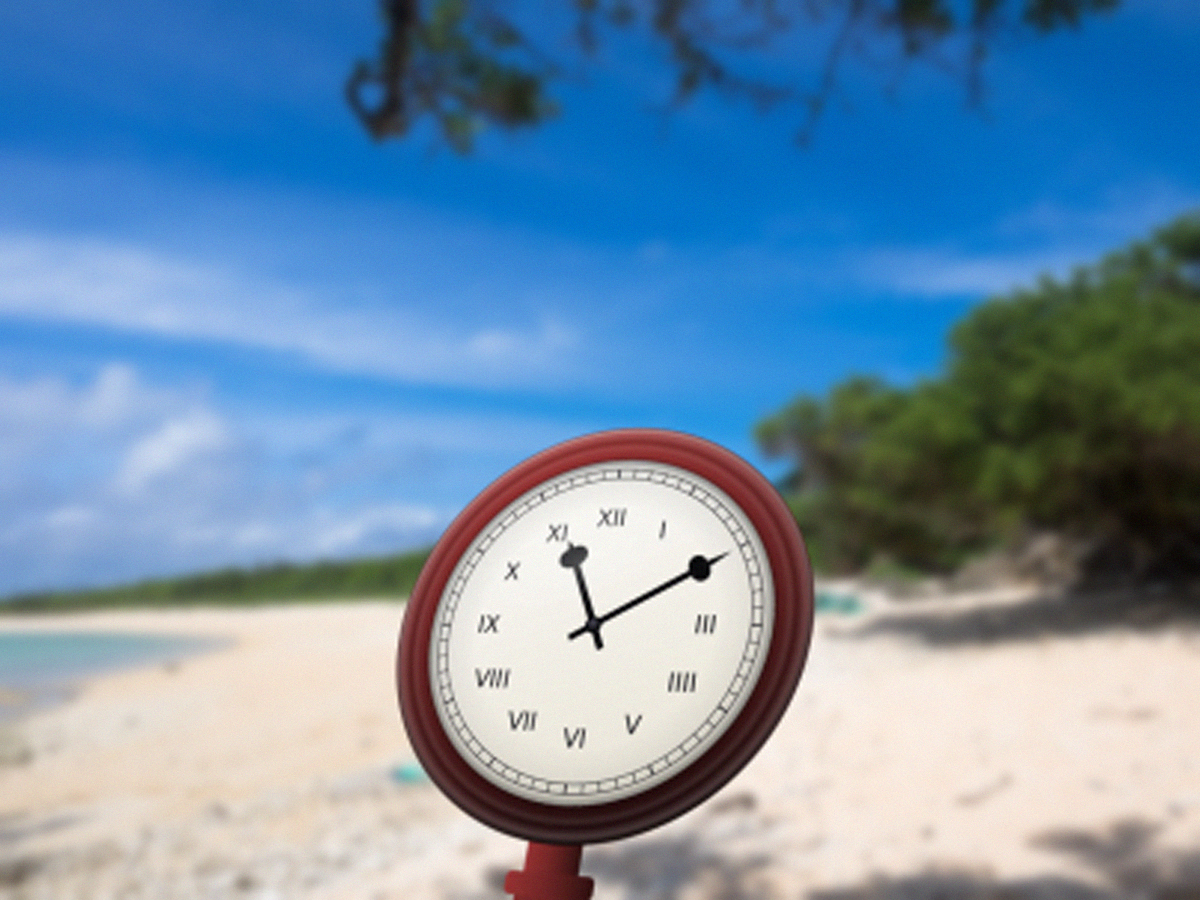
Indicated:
11.10
